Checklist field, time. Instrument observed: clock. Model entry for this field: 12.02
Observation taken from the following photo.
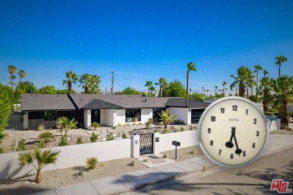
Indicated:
6.27
